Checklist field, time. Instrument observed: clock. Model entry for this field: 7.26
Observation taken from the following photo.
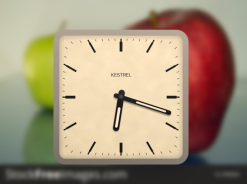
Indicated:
6.18
